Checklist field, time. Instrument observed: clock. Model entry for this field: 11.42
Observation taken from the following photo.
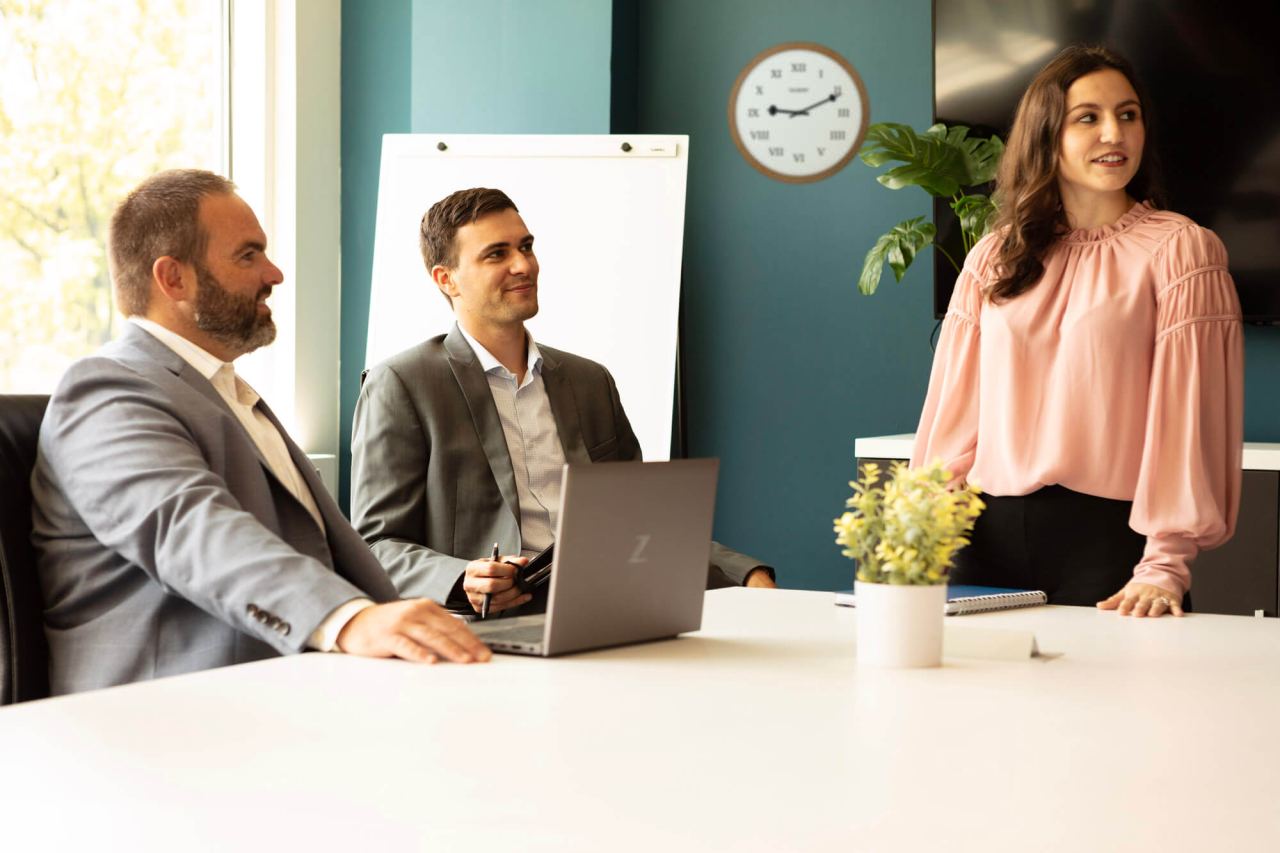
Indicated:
9.11
